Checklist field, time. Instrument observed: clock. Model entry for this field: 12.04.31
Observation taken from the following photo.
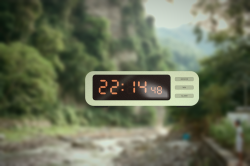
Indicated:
22.14.48
